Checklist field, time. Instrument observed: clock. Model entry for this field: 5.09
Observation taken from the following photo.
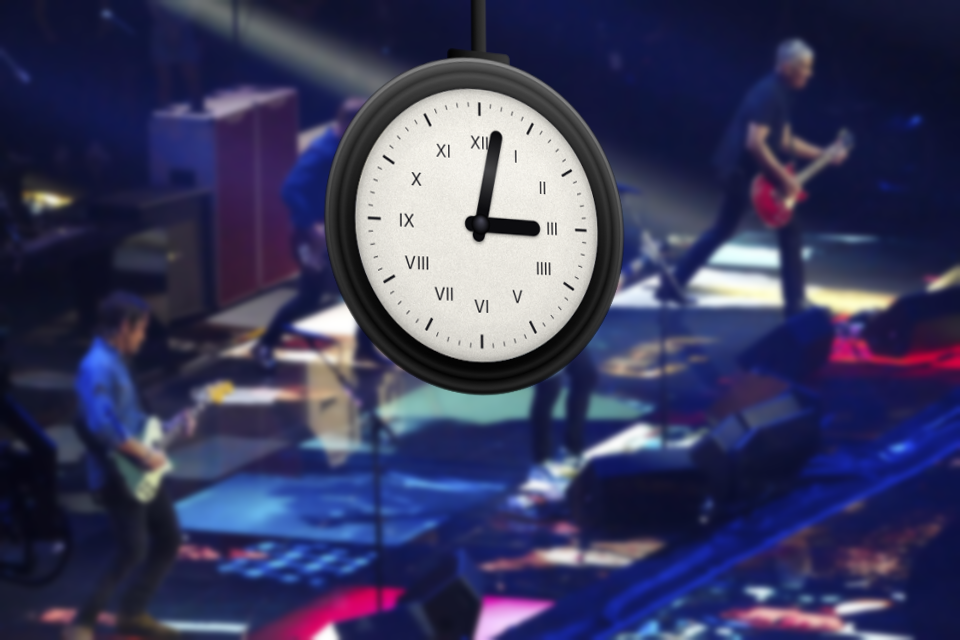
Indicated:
3.02
